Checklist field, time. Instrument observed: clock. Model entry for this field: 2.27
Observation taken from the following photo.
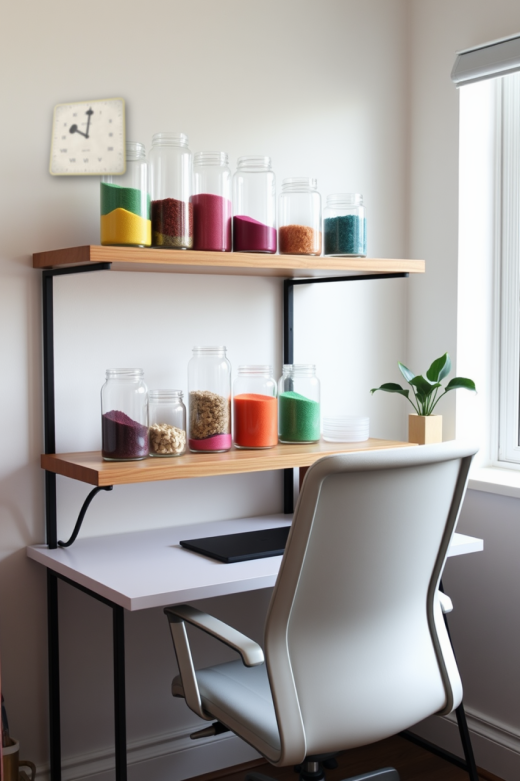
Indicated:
10.01
